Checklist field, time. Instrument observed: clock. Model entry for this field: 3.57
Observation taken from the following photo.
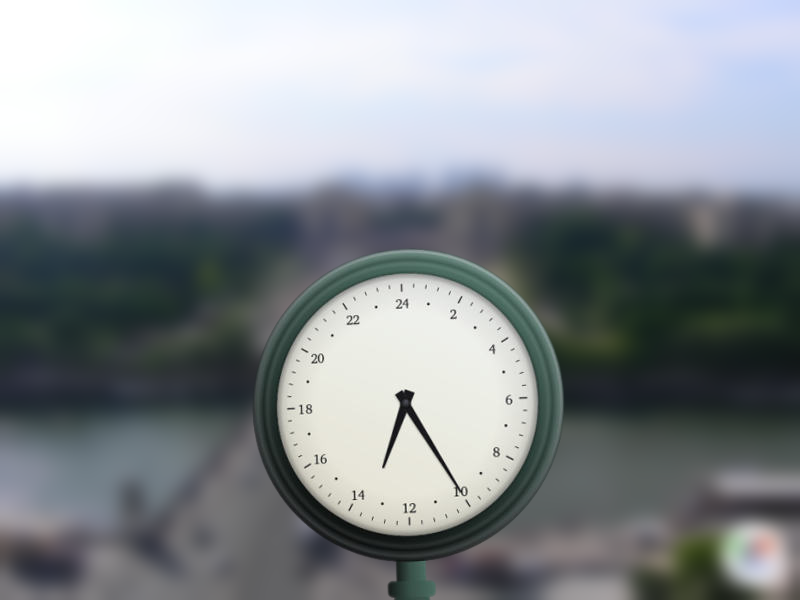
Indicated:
13.25
